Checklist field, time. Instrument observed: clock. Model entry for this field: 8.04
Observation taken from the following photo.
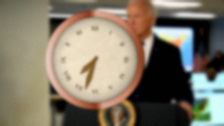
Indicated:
7.33
